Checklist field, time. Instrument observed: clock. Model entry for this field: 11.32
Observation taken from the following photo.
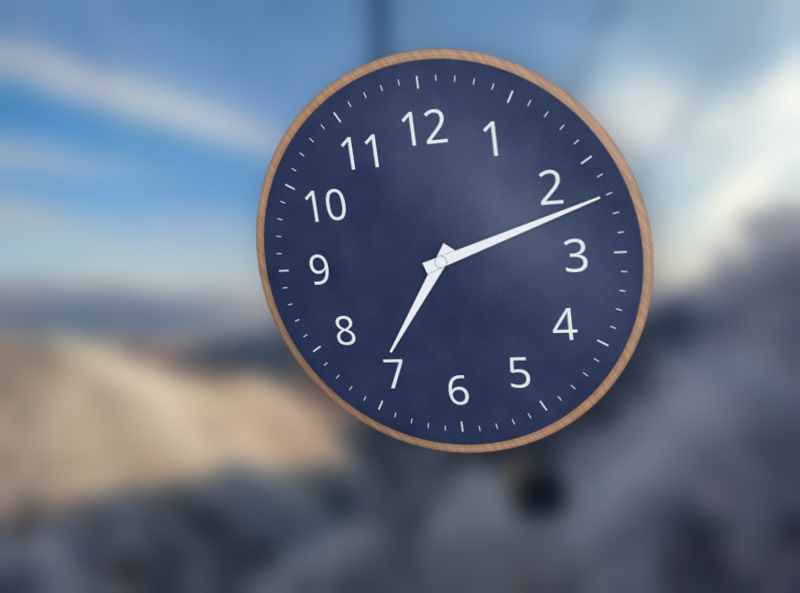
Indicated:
7.12
